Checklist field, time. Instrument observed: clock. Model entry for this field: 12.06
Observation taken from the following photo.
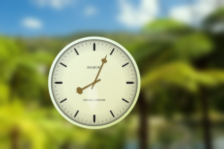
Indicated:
8.04
